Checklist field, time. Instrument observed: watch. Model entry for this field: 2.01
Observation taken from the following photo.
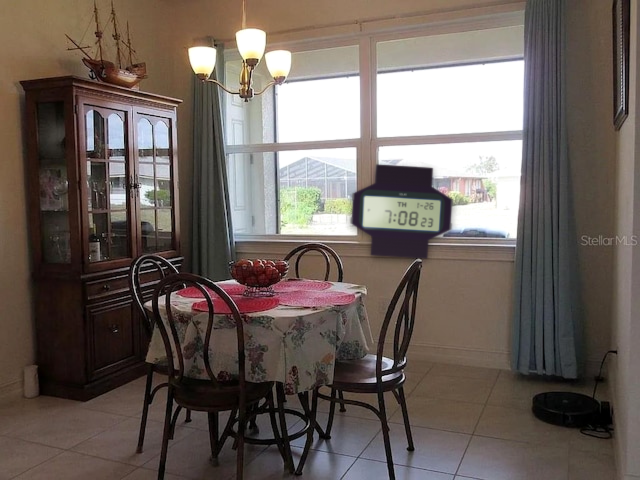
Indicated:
7.08
